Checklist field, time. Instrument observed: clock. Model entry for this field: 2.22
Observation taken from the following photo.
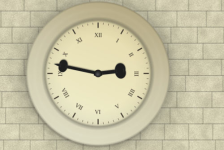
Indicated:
2.47
